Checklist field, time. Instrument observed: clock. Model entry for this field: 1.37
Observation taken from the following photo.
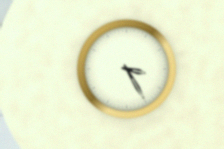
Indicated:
3.25
